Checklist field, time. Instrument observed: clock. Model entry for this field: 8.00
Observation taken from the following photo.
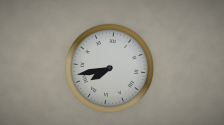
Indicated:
7.42
